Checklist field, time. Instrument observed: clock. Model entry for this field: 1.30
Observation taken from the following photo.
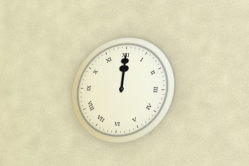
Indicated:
12.00
